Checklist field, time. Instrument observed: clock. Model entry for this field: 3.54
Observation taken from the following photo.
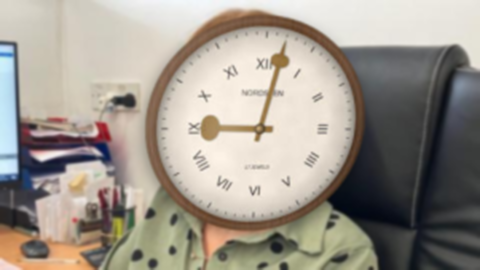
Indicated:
9.02
